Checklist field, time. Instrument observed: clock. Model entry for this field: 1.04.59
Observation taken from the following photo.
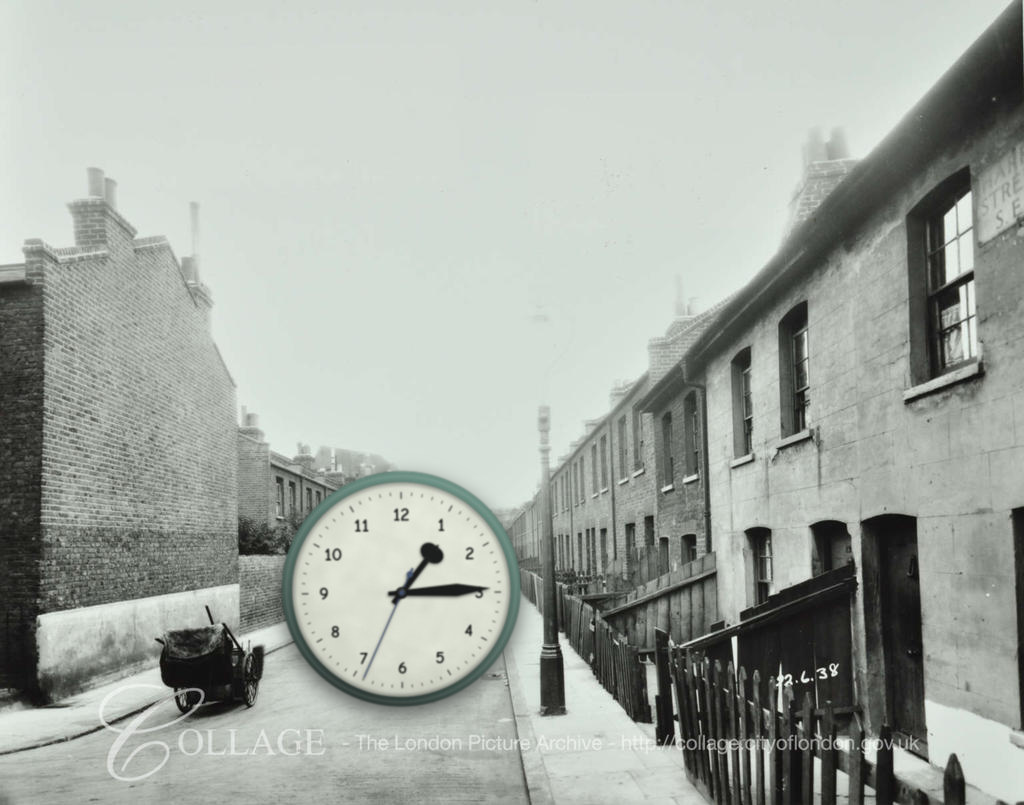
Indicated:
1.14.34
